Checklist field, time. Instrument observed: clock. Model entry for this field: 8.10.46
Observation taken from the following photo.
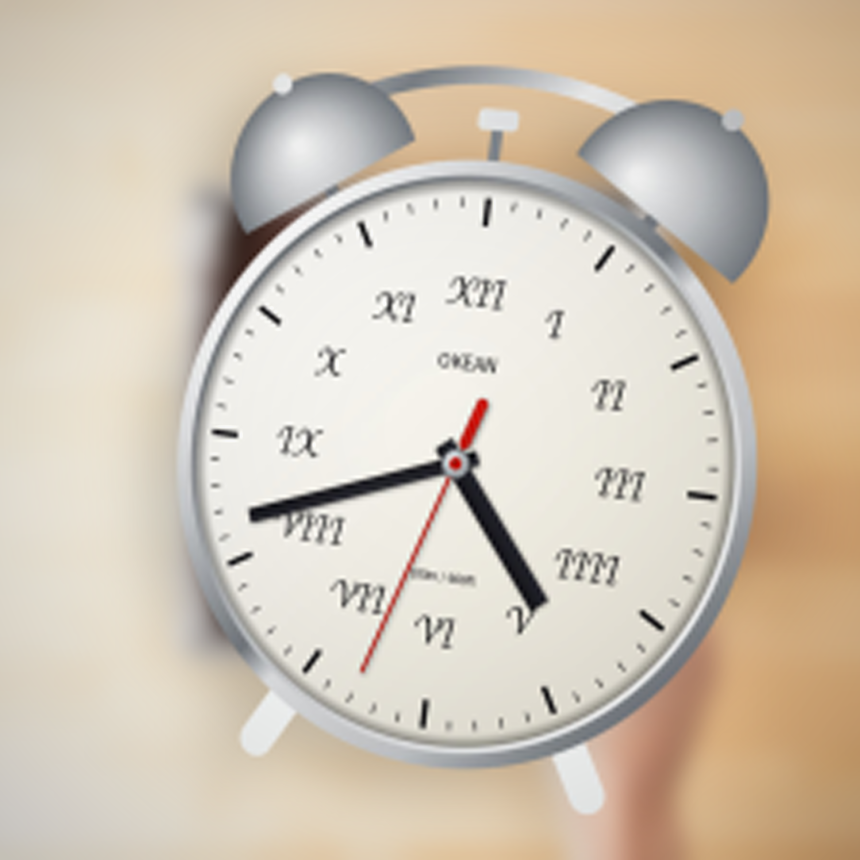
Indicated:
4.41.33
